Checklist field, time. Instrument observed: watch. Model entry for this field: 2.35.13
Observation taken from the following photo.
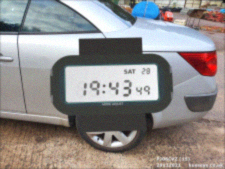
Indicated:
19.43.49
